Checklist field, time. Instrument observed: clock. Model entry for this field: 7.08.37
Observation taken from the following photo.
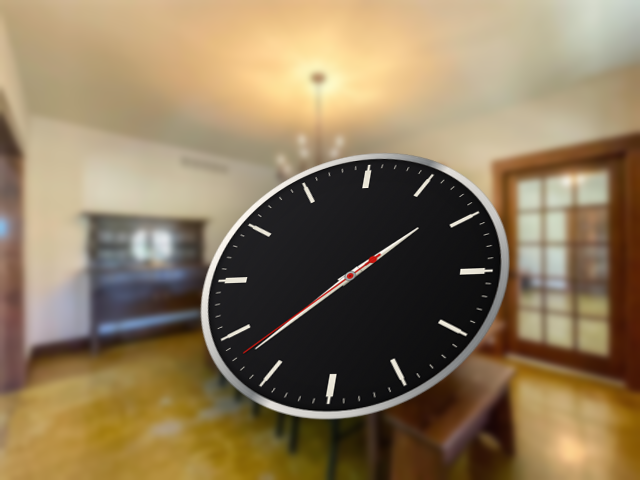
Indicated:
1.37.38
